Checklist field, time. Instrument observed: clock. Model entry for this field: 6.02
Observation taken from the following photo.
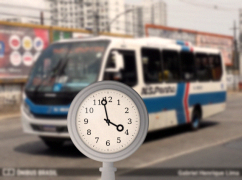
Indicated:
3.58
